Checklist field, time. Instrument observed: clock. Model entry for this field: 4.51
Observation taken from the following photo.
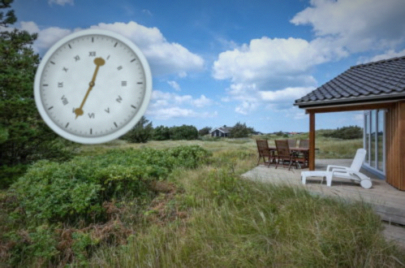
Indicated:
12.34
